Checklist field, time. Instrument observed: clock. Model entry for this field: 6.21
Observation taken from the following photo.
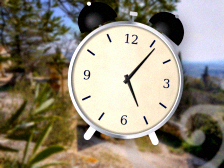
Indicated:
5.06
